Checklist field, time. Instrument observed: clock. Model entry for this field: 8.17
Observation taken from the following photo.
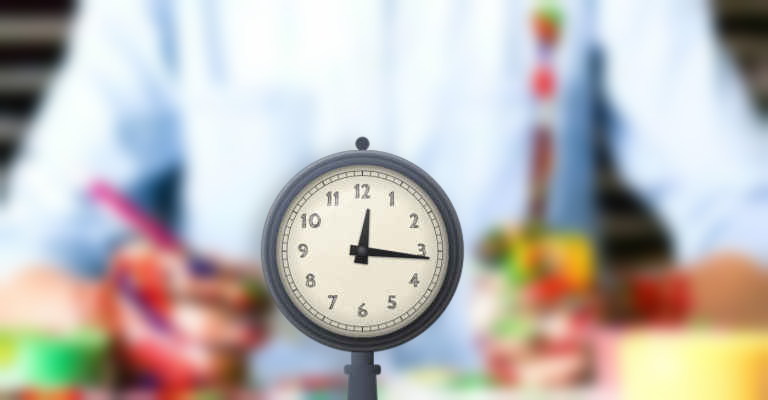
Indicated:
12.16
